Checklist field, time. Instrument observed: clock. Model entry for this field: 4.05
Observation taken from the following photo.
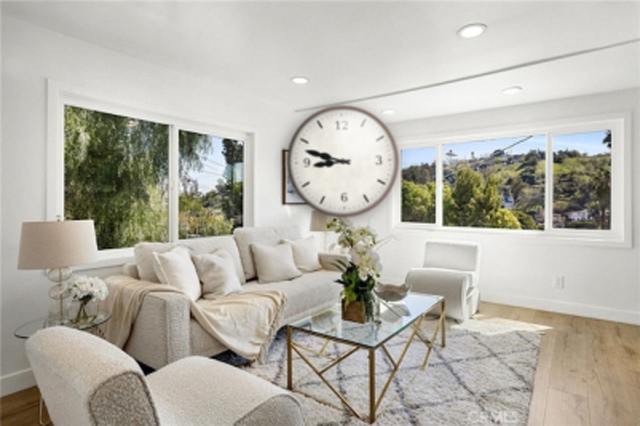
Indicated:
8.48
